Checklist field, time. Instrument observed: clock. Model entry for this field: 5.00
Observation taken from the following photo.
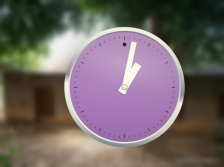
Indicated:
1.02
